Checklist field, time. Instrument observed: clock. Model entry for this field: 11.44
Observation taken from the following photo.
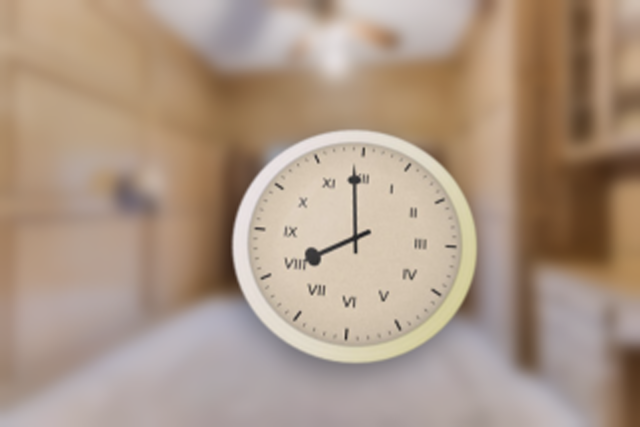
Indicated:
7.59
